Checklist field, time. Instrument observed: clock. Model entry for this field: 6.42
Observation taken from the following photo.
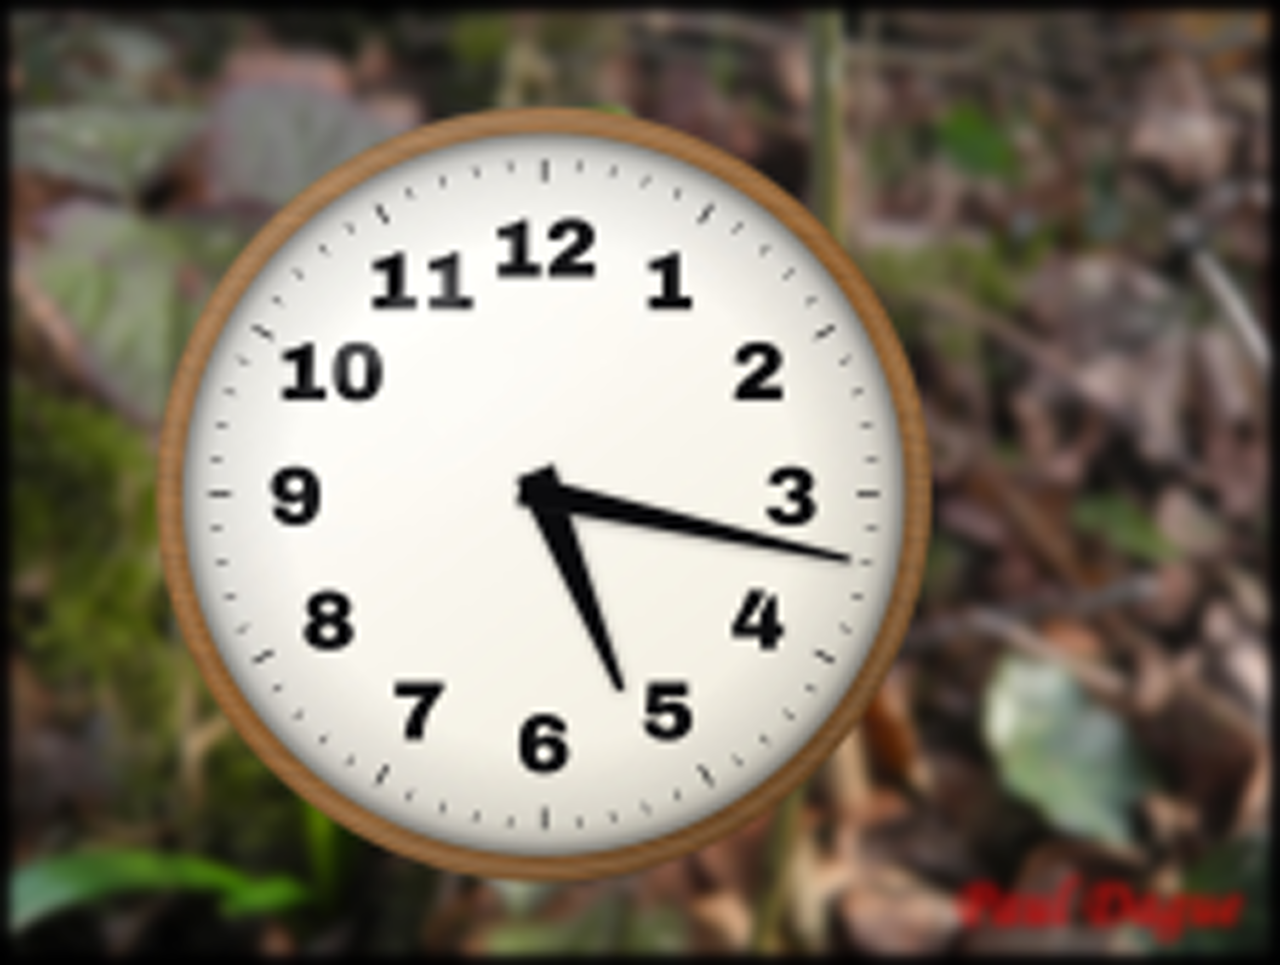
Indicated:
5.17
